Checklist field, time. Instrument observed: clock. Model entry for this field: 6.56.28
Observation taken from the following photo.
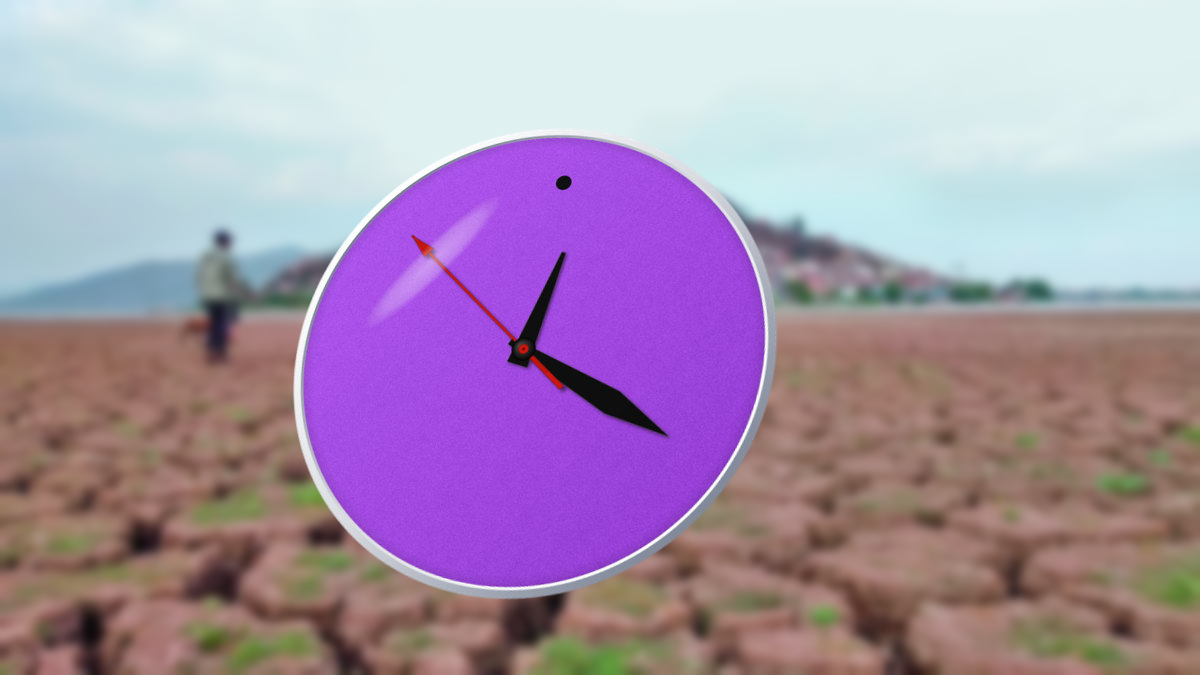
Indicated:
12.18.51
